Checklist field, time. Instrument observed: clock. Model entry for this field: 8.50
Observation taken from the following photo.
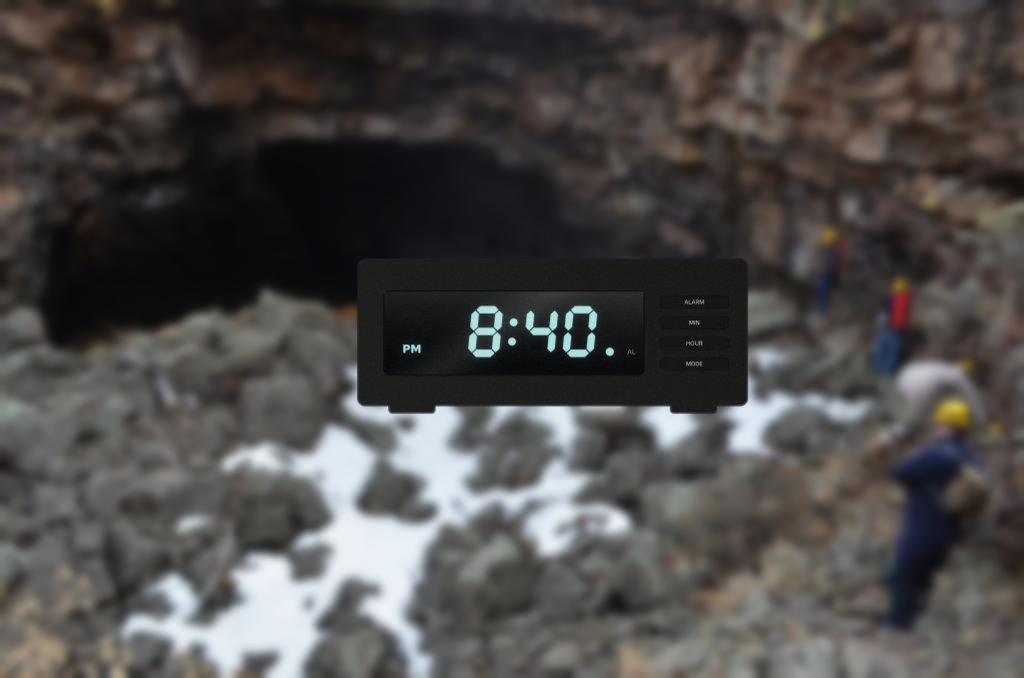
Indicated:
8.40
